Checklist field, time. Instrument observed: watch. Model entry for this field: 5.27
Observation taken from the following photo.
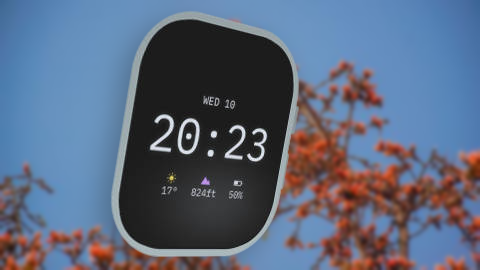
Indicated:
20.23
